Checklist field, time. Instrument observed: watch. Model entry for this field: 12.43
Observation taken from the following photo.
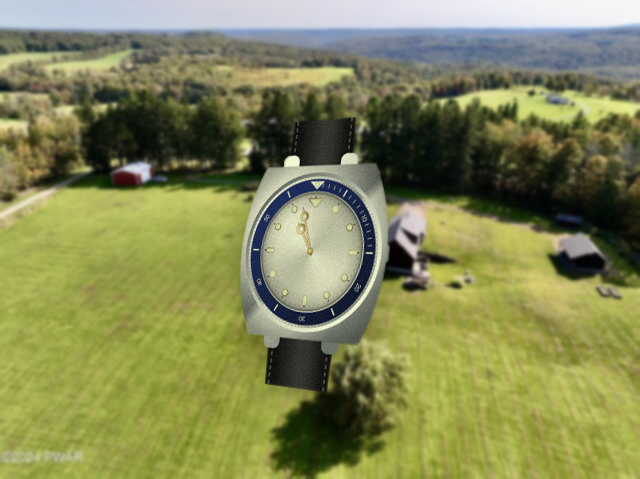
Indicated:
10.57
